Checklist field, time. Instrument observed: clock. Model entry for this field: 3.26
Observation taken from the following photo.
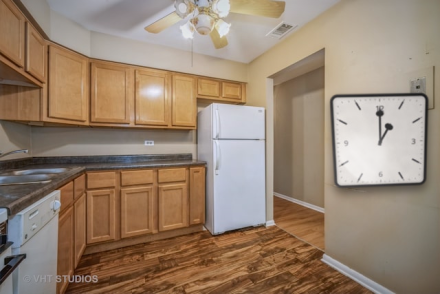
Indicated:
1.00
